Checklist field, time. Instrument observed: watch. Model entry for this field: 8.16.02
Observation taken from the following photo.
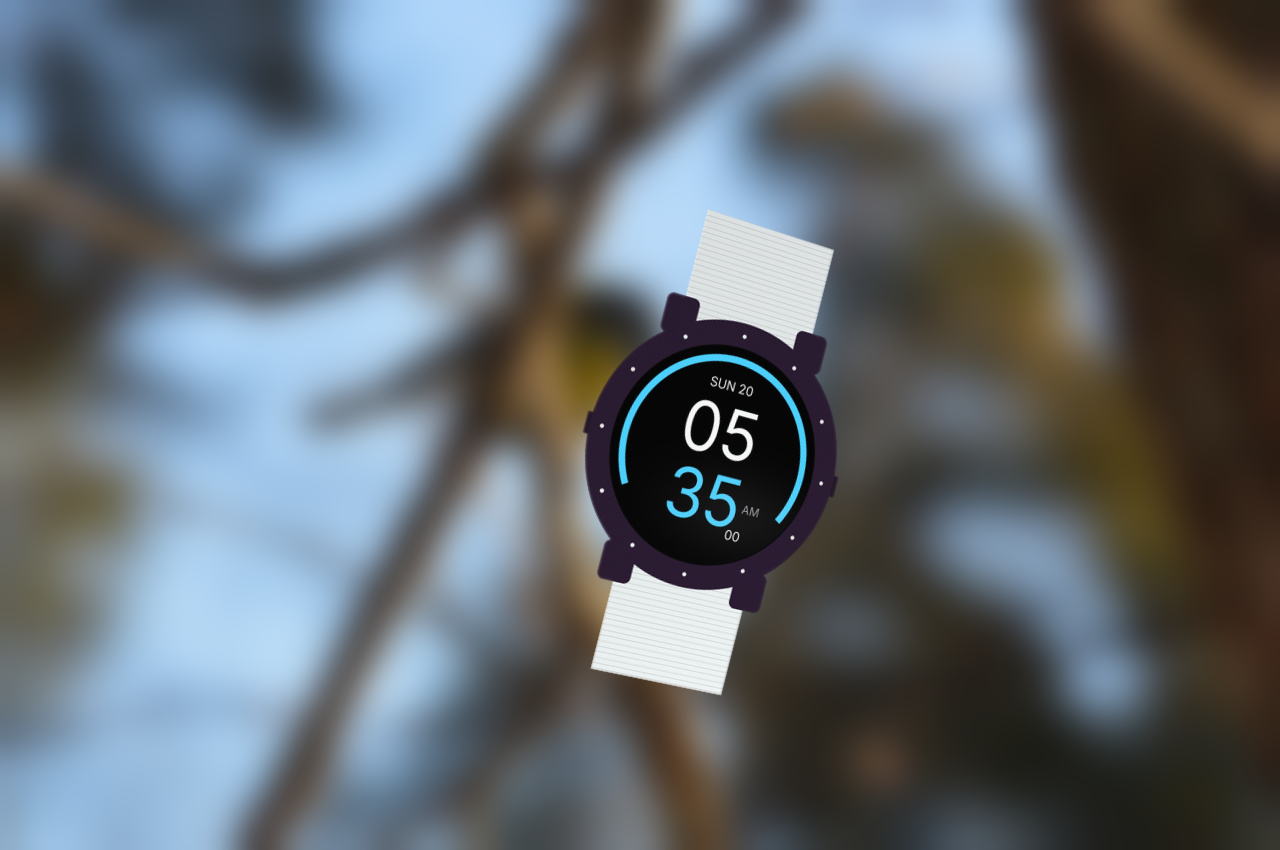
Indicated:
5.35.00
